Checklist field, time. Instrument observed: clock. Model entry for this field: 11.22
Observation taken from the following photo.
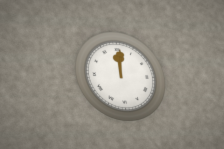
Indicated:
12.01
